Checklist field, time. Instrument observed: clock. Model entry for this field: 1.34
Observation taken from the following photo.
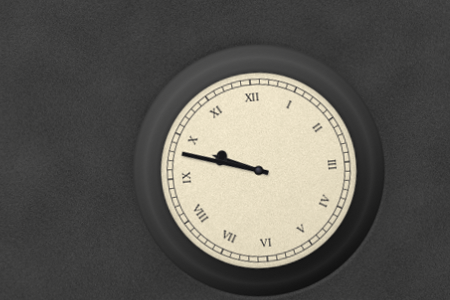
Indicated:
9.48
